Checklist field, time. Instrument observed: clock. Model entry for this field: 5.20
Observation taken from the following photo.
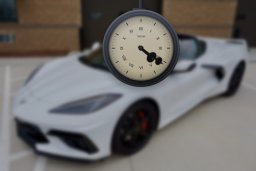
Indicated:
4.21
